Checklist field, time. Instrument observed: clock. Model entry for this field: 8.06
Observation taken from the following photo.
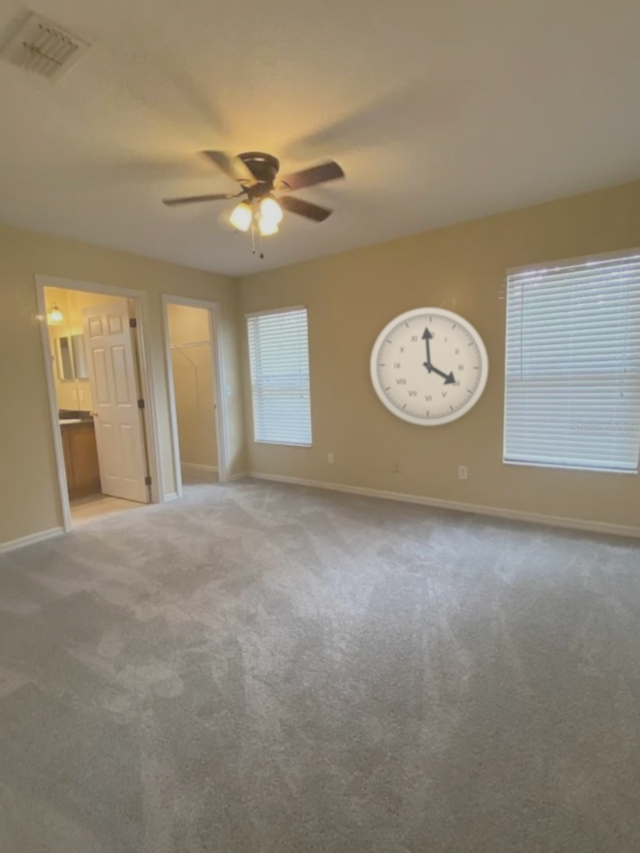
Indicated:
3.59
